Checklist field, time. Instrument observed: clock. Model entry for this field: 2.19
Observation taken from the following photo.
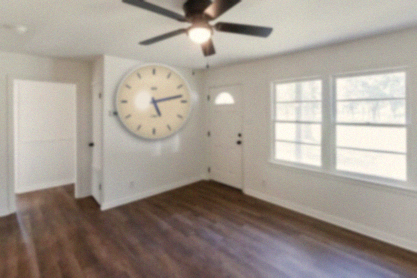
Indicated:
5.13
